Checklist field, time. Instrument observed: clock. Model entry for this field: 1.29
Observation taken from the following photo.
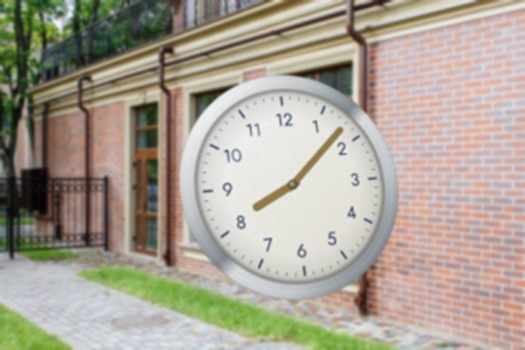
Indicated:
8.08
